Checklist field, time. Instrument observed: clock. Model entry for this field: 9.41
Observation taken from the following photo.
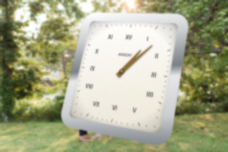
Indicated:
1.07
